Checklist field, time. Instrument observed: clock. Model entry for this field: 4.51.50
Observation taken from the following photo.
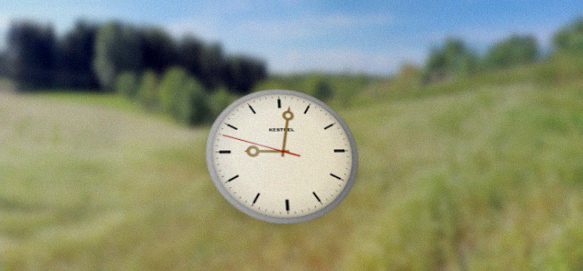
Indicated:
9.01.48
